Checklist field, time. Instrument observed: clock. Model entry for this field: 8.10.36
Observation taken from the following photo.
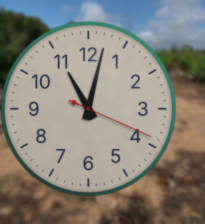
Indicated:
11.02.19
